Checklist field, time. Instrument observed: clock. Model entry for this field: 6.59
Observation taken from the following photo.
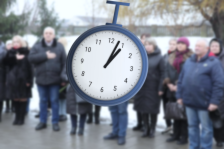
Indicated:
1.03
